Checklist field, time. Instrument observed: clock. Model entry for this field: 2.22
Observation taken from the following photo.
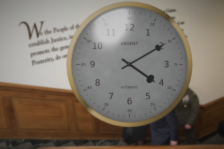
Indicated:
4.10
